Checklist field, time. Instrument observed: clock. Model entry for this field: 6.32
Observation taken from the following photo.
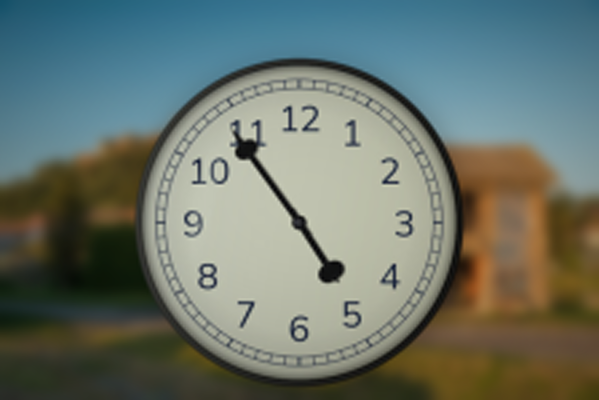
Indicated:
4.54
